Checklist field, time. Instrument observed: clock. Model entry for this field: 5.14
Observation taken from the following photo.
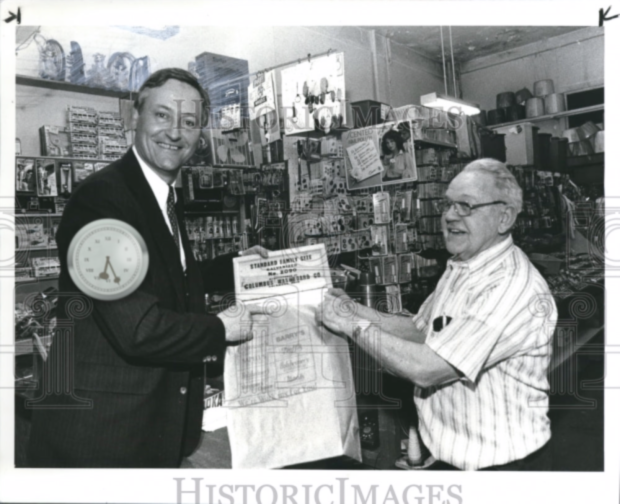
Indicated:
6.26
